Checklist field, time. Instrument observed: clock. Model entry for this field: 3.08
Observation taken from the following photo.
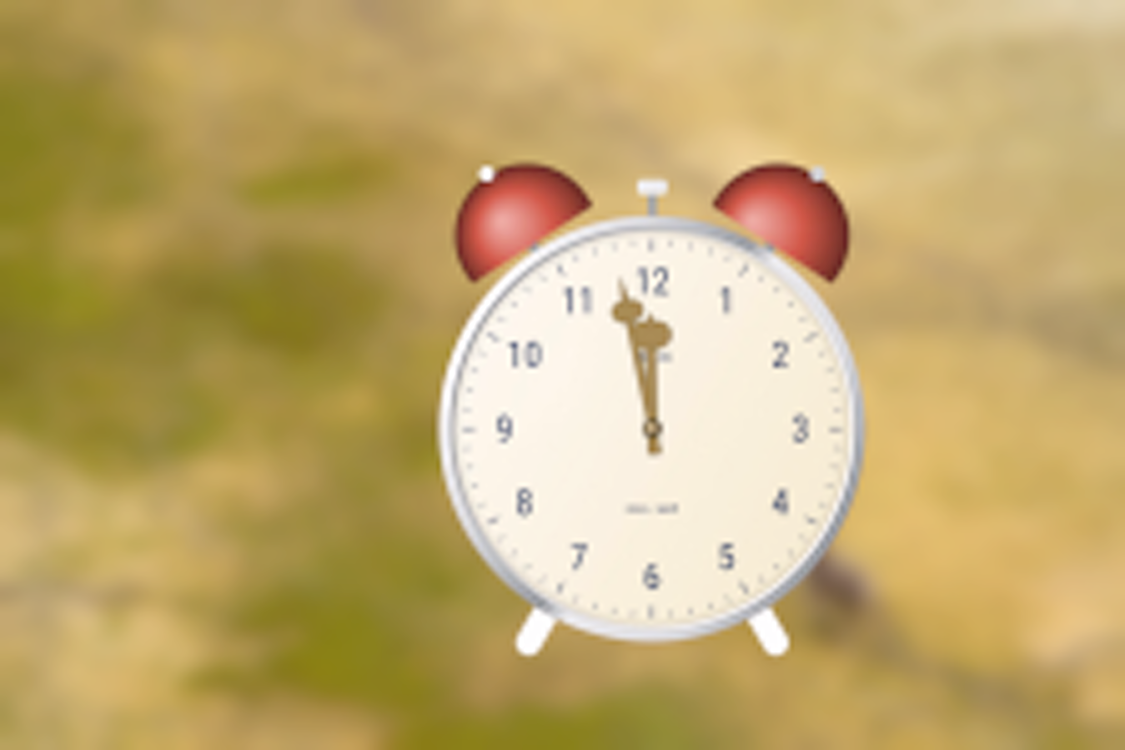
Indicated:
11.58
